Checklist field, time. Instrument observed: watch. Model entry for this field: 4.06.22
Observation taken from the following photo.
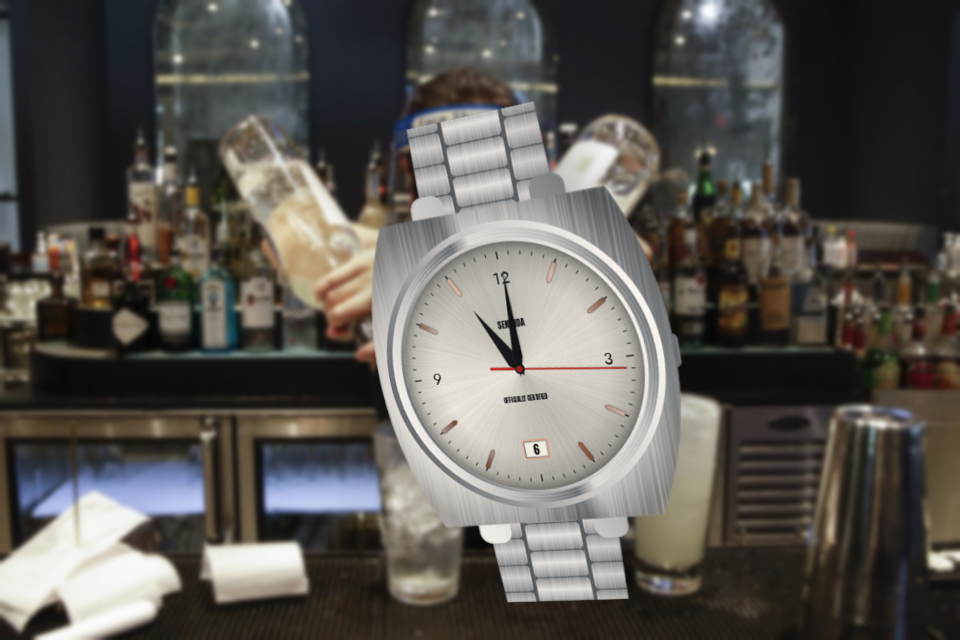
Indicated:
11.00.16
